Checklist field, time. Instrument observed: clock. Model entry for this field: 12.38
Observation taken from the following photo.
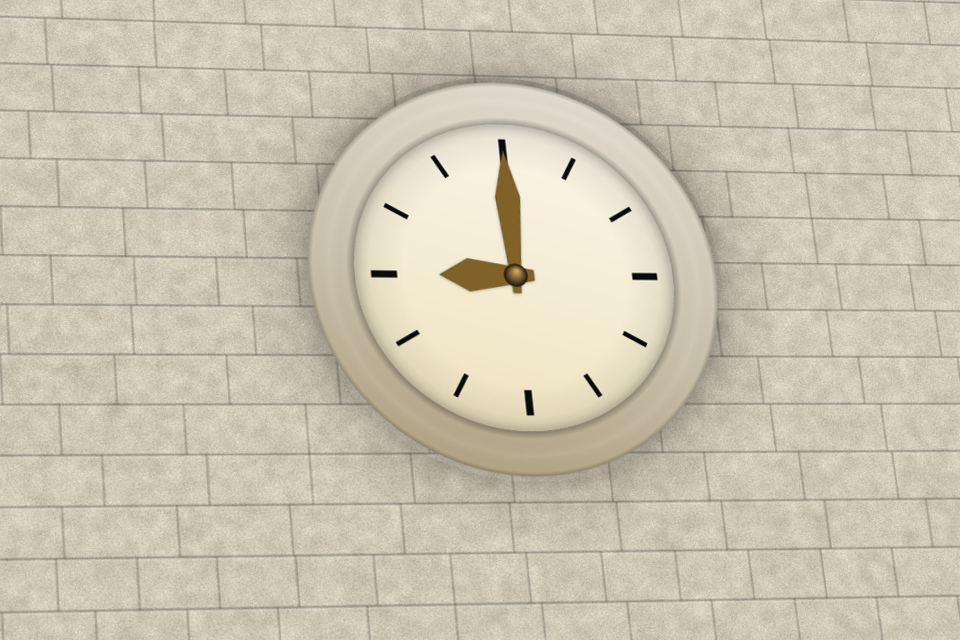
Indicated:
9.00
